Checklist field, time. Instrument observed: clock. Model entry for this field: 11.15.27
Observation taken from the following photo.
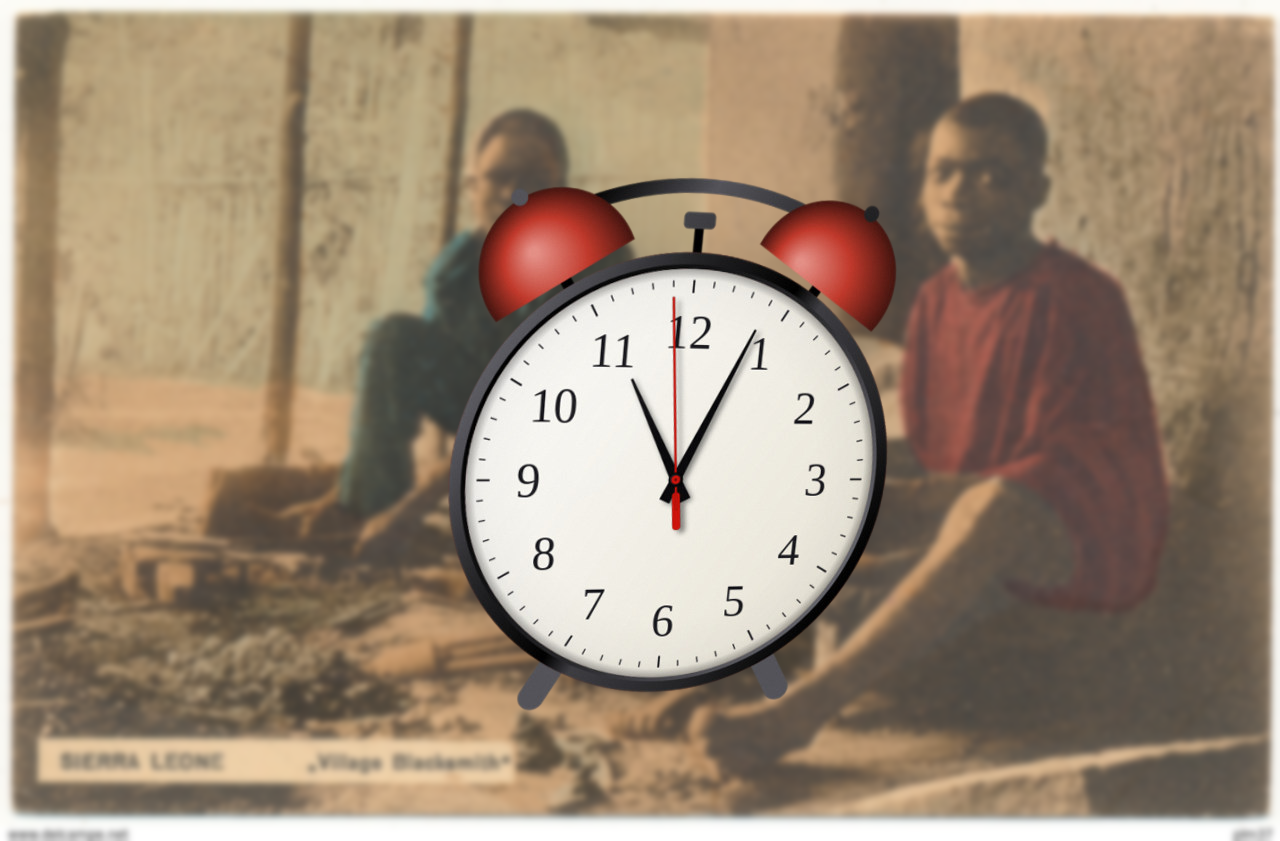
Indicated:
11.03.59
